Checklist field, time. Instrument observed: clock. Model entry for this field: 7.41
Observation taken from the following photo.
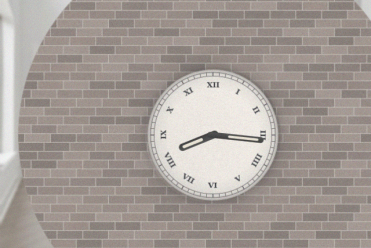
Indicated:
8.16
